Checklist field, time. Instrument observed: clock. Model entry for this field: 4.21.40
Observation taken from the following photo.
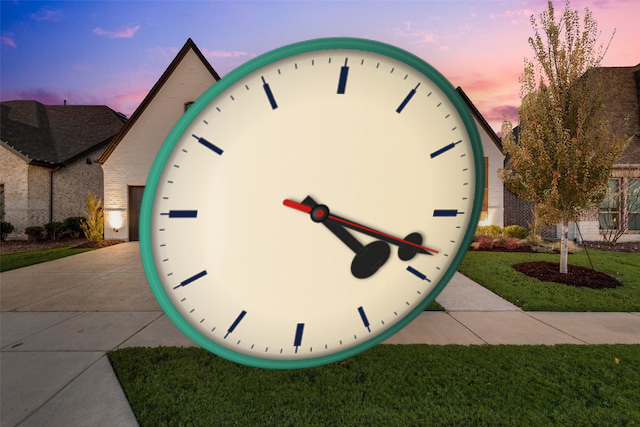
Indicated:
4.18.18
